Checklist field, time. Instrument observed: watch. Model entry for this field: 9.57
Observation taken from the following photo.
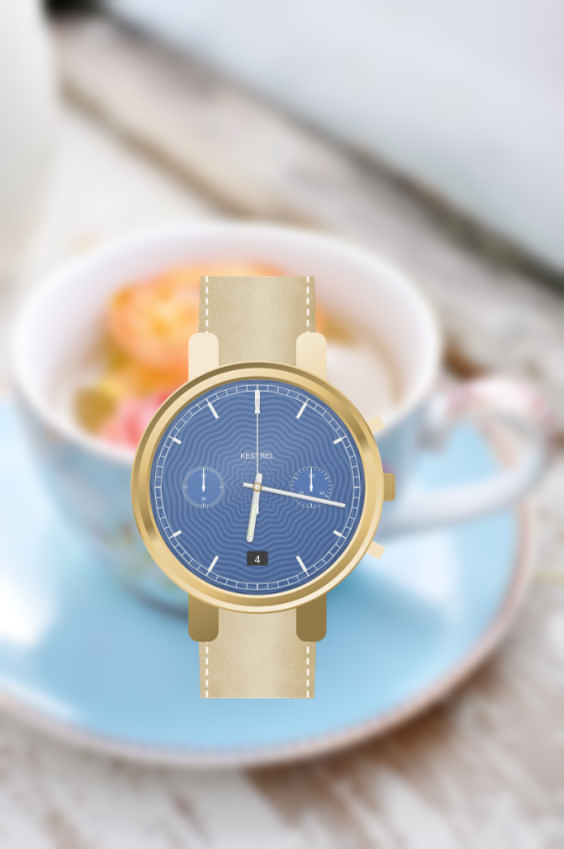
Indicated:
6.17
